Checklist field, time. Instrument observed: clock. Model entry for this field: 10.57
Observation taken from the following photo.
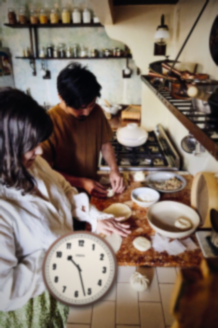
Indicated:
10.27
